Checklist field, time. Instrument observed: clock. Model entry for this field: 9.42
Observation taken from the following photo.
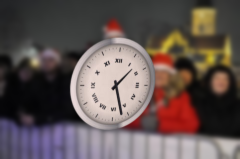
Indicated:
1.27
